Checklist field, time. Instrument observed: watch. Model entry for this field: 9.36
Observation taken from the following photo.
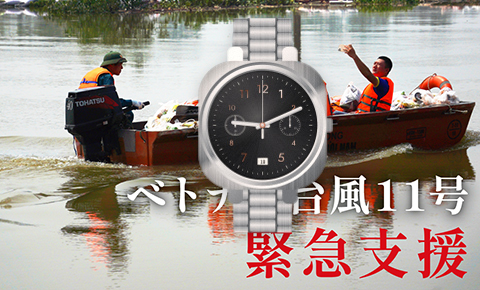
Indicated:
9.11
